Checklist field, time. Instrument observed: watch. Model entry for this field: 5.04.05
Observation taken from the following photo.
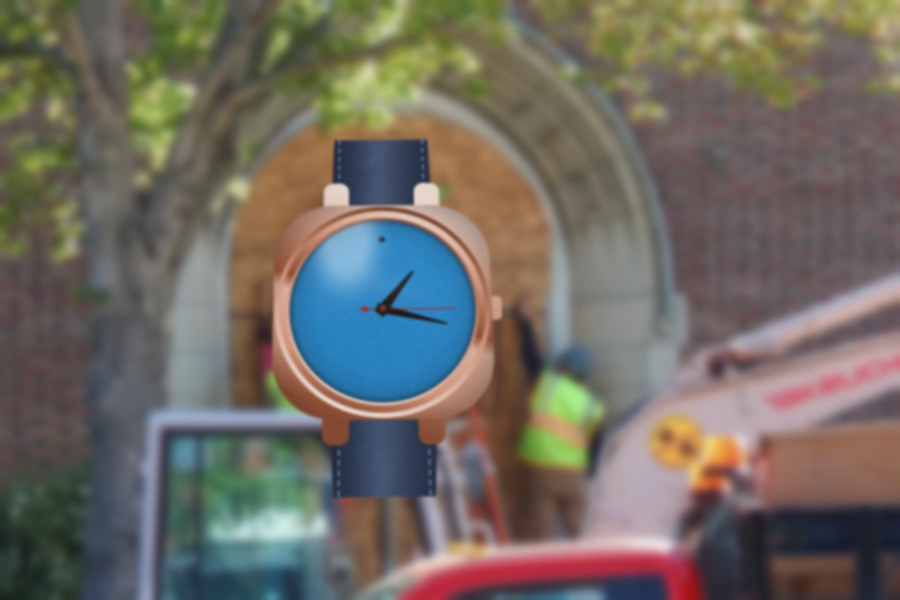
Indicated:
1.17.15
